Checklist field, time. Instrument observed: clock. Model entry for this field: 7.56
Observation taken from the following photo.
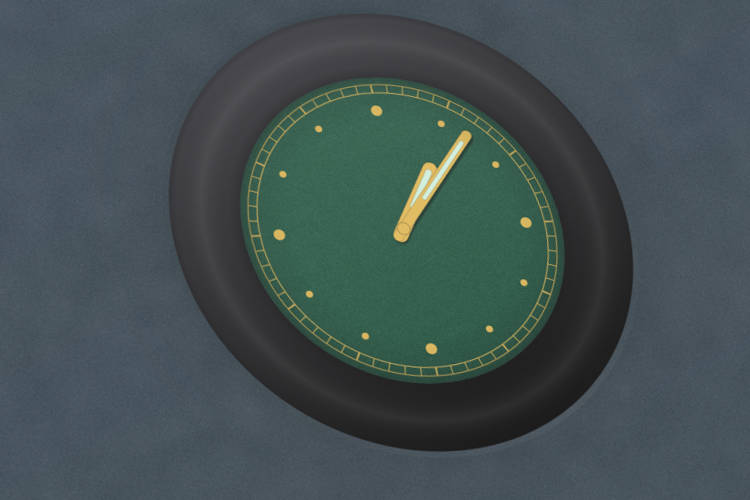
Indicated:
1.07
